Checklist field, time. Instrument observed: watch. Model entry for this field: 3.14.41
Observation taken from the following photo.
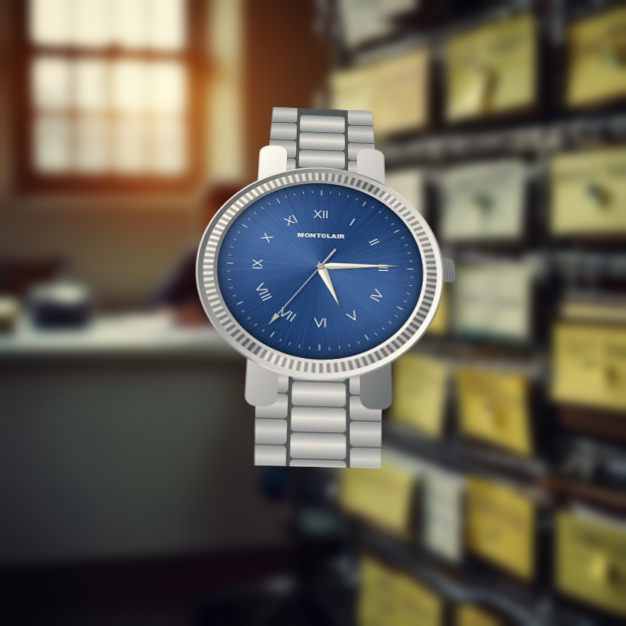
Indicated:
5.14.36
